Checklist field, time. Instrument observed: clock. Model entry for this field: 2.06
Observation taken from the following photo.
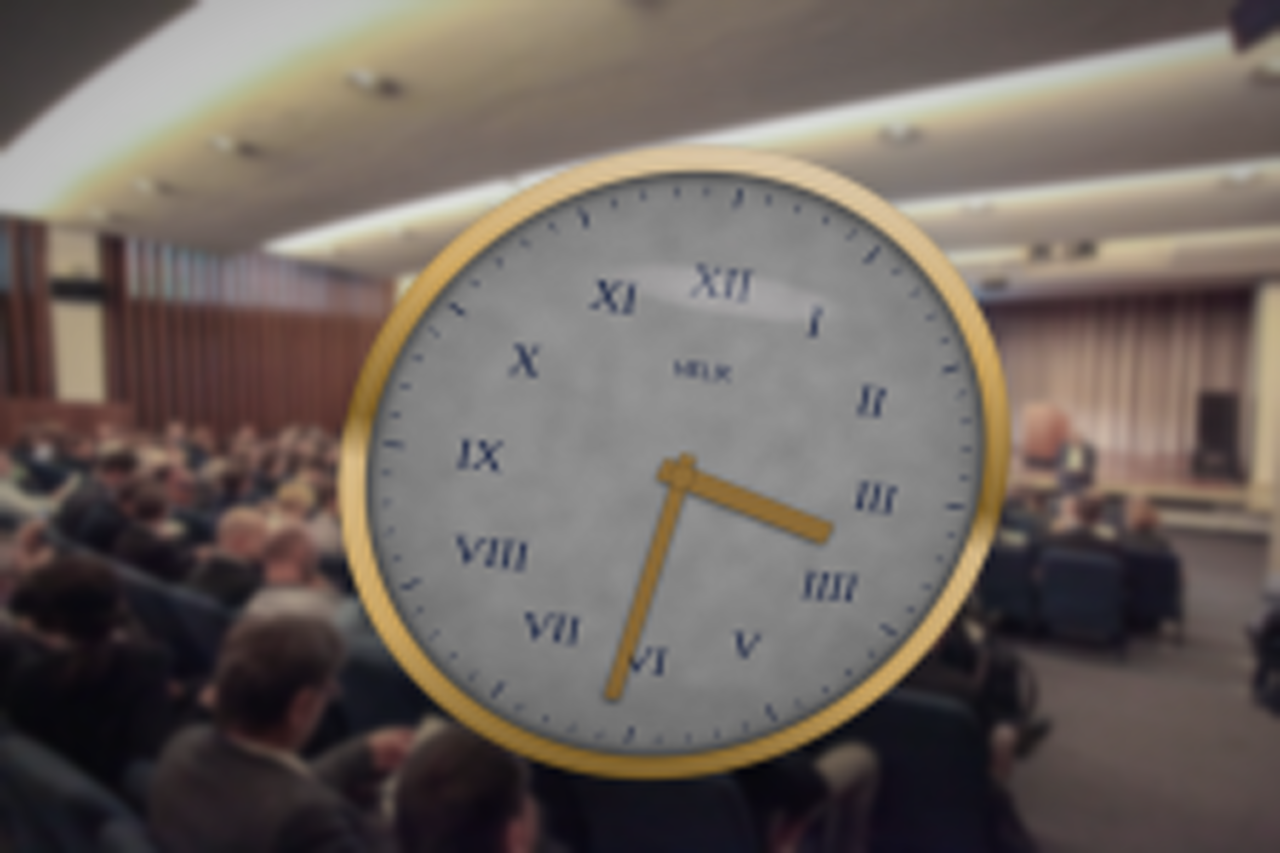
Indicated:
3.31
